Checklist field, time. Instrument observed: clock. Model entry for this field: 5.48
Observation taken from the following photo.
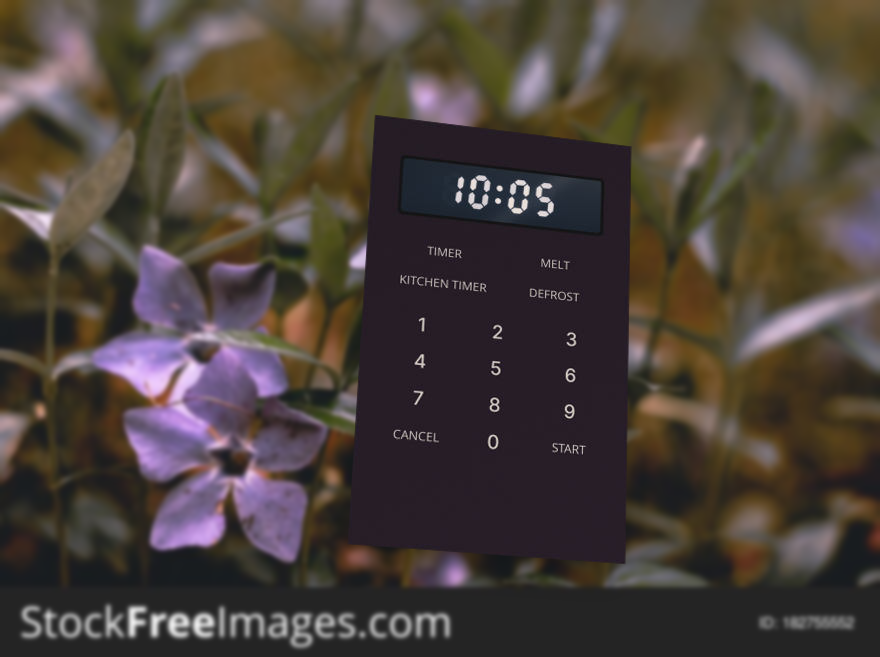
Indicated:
10.05
